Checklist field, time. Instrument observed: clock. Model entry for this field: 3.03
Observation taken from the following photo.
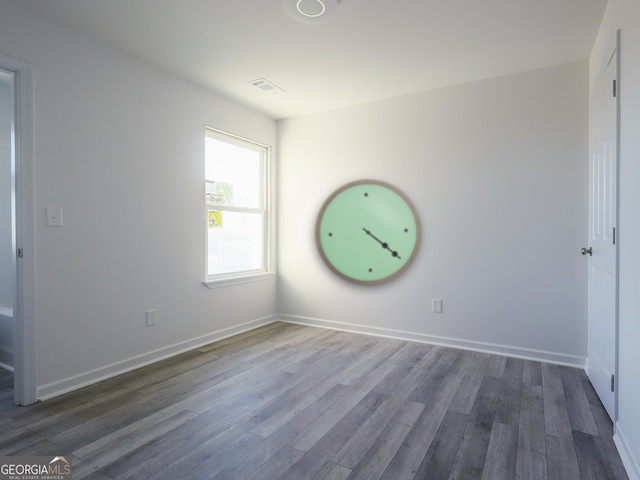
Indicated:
4.22
